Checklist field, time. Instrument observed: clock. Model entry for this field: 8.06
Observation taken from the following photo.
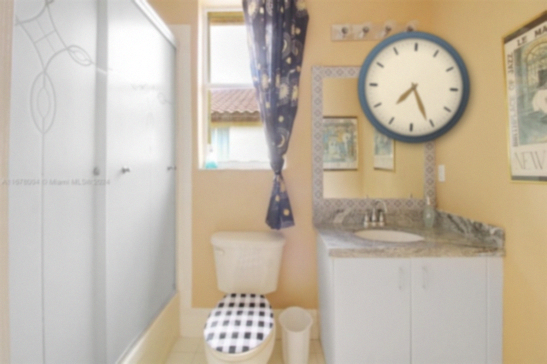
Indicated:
7.26
